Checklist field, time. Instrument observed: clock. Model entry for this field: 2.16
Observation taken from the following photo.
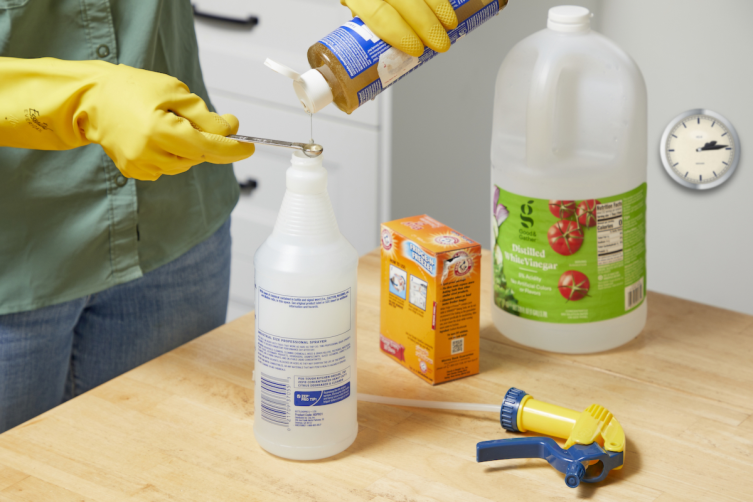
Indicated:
2.14
